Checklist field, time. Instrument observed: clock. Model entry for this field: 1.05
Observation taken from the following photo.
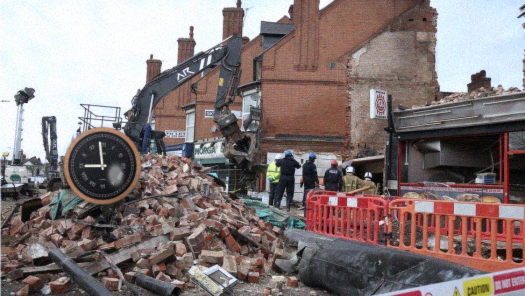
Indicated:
8.59
